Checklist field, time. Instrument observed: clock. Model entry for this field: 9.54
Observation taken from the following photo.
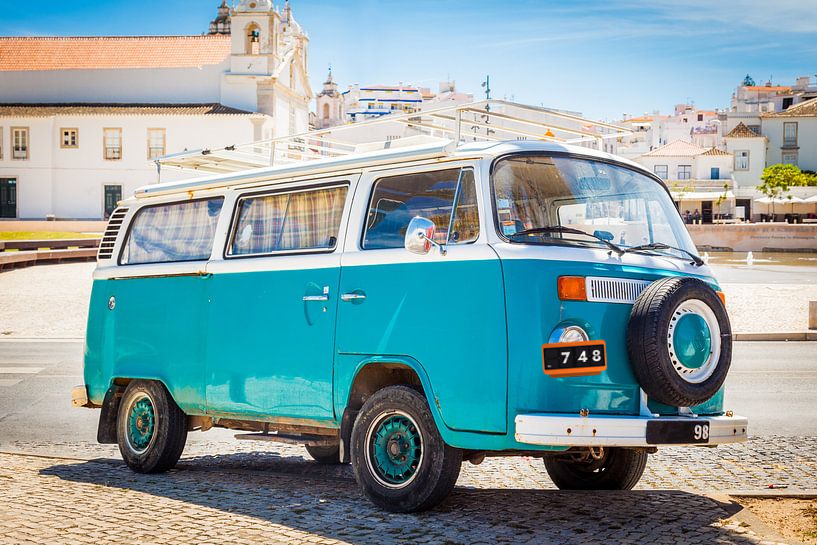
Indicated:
7.48
